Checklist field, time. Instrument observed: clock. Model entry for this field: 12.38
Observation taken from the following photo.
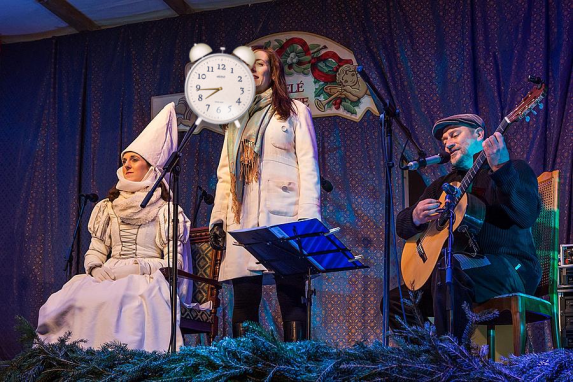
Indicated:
7.44
